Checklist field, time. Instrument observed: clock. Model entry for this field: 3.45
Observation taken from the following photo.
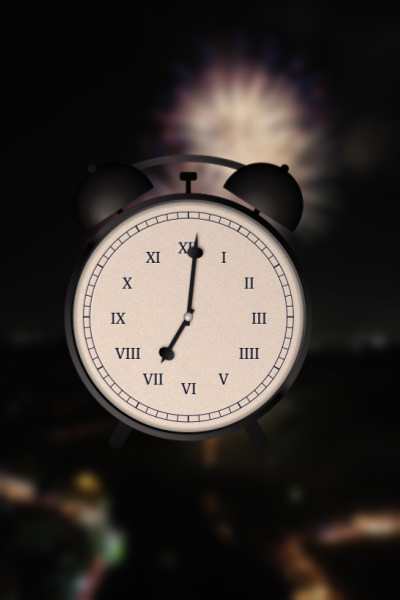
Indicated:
7.01
